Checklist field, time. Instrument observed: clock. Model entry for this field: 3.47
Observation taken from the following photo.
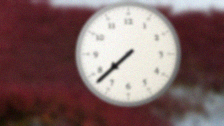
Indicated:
7.38
